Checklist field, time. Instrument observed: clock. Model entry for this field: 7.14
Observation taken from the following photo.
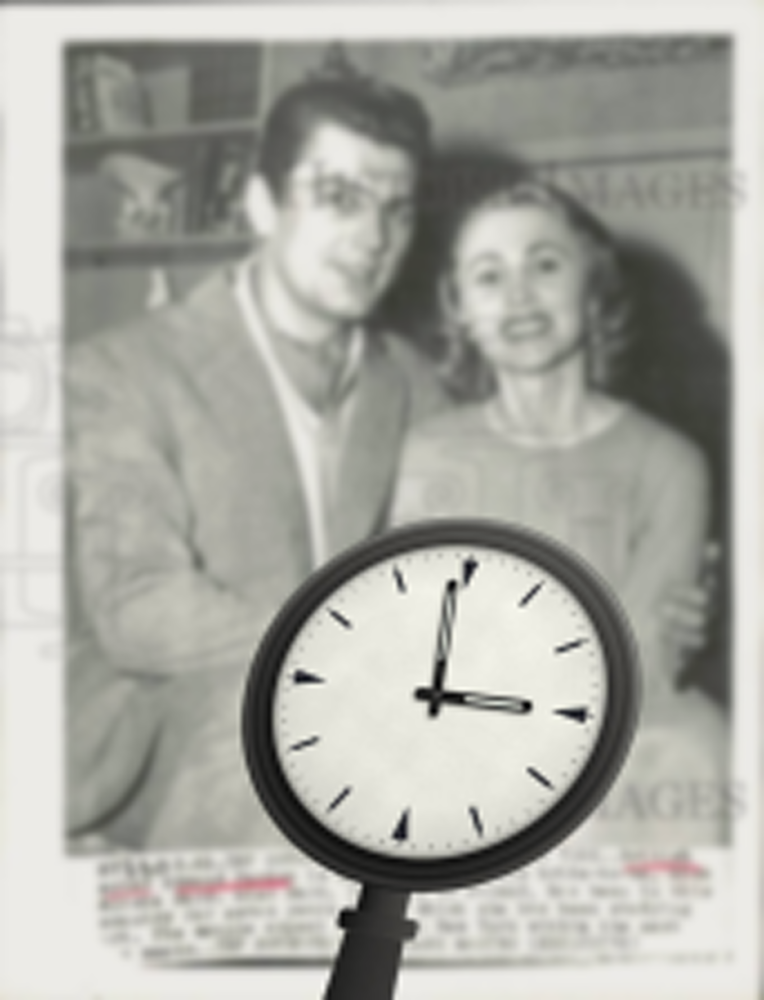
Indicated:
2.59
